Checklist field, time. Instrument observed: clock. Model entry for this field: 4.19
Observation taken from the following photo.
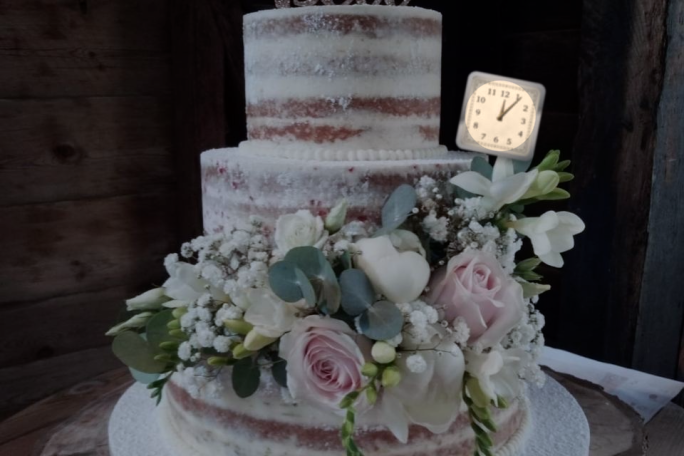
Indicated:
12.06
